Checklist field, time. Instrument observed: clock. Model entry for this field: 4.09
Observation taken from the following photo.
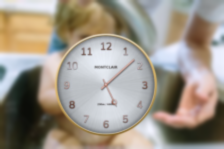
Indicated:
5.08
